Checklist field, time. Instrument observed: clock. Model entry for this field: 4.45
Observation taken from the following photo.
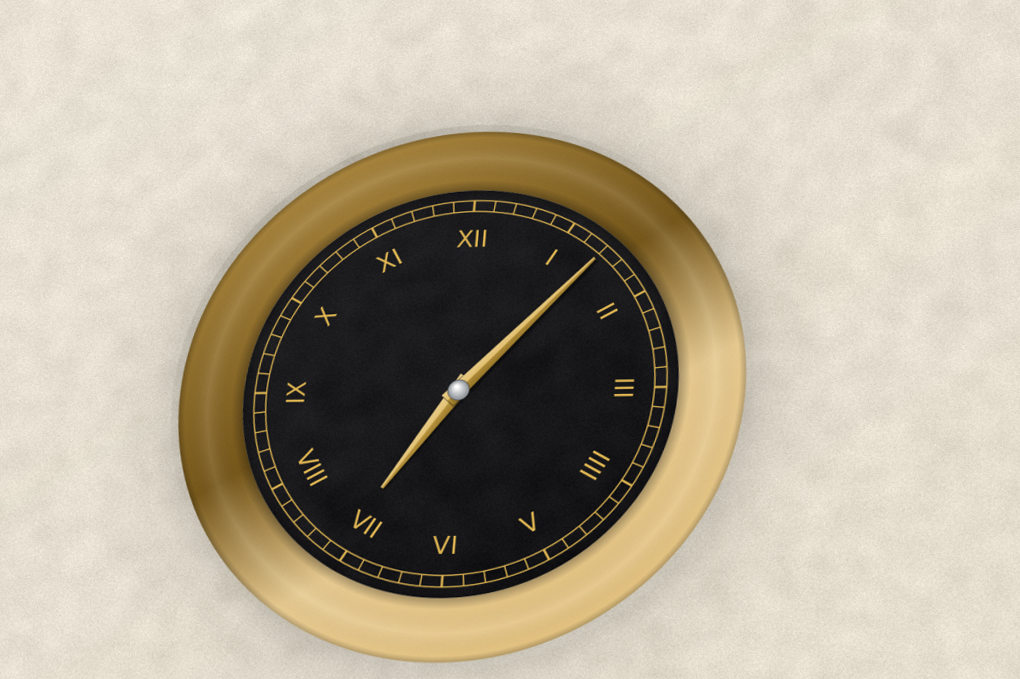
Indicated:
7.07
